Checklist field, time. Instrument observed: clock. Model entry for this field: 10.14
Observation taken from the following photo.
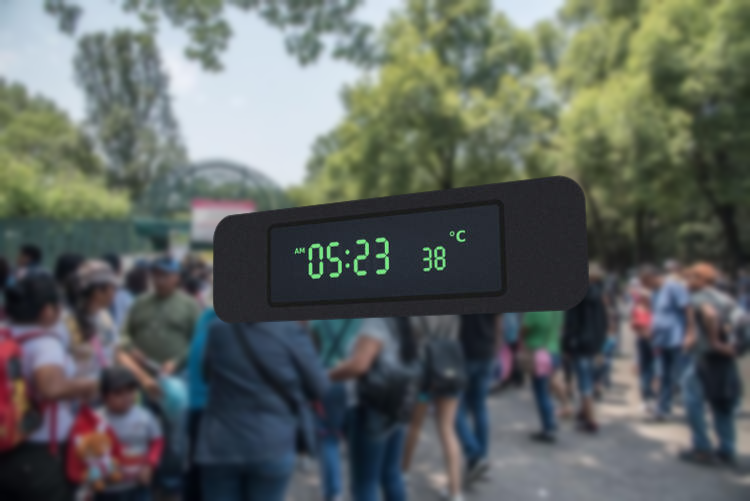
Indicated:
5.23
